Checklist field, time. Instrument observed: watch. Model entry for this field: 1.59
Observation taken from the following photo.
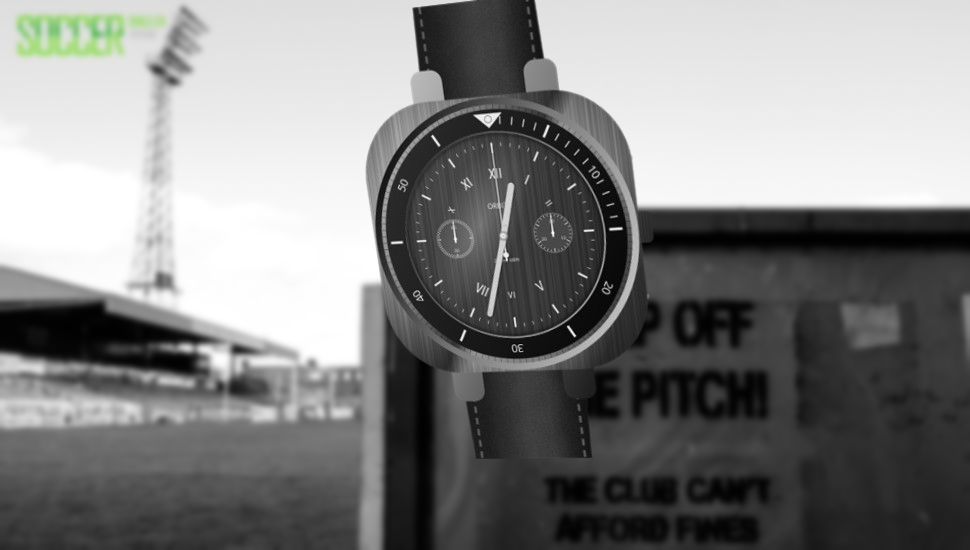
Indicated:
12.33
